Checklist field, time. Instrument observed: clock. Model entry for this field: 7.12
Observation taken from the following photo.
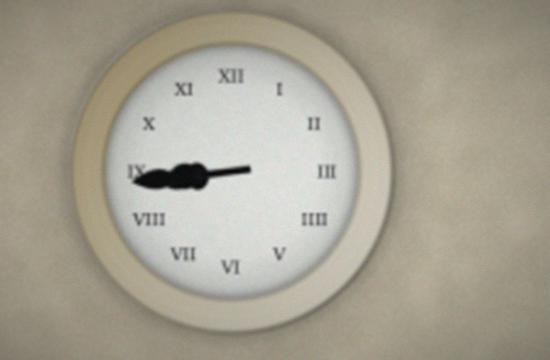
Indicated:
8.44
